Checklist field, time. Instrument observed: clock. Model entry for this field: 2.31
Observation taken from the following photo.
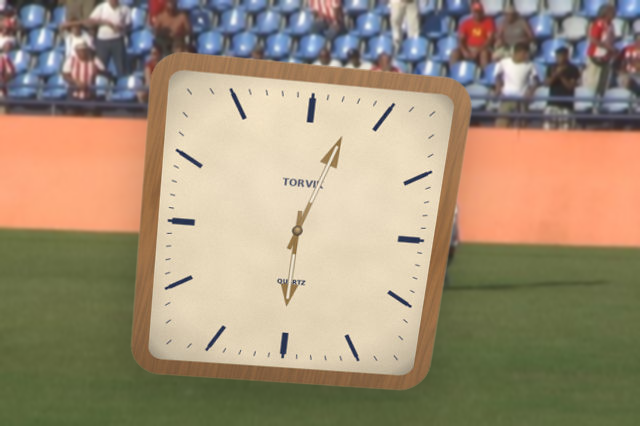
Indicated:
6.03
